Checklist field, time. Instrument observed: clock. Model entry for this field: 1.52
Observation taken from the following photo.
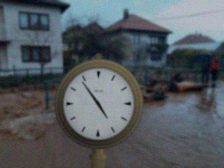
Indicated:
4.54
